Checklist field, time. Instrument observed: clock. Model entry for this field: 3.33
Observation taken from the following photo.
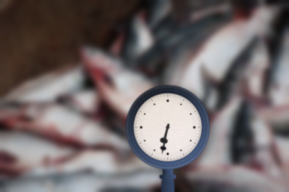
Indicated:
6.32
